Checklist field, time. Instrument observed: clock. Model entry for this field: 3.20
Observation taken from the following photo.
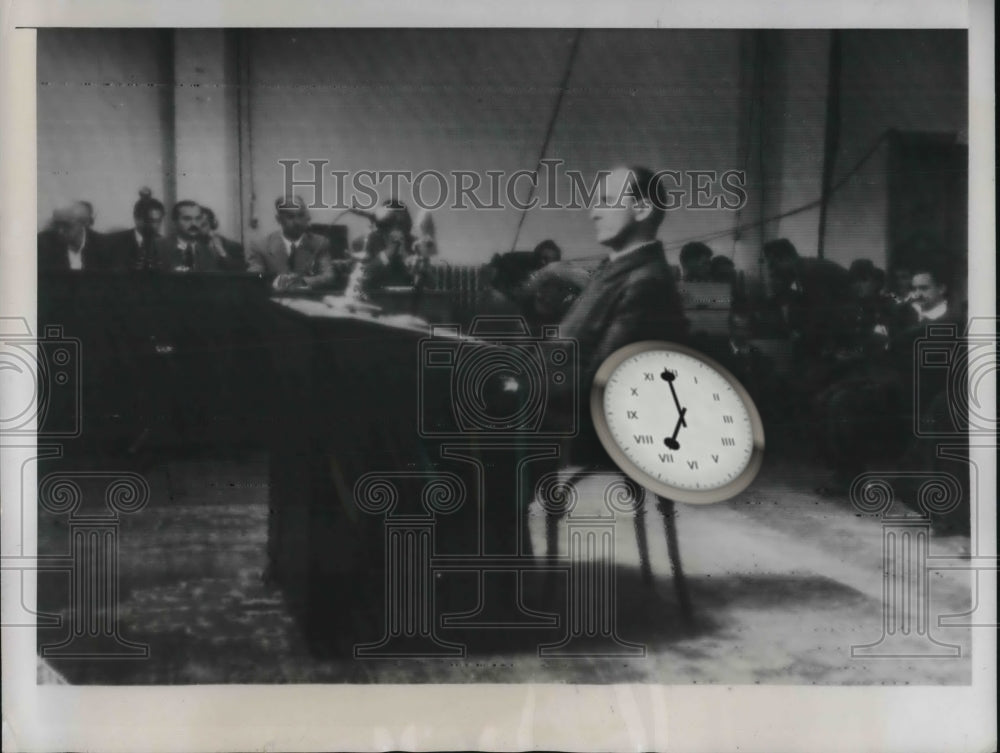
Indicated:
6.59
